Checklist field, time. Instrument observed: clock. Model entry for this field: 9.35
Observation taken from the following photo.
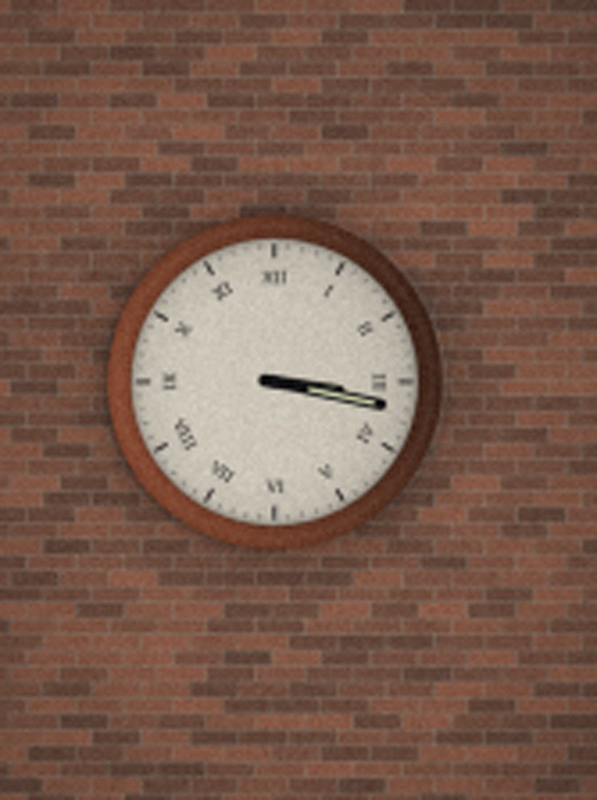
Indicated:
3.17
